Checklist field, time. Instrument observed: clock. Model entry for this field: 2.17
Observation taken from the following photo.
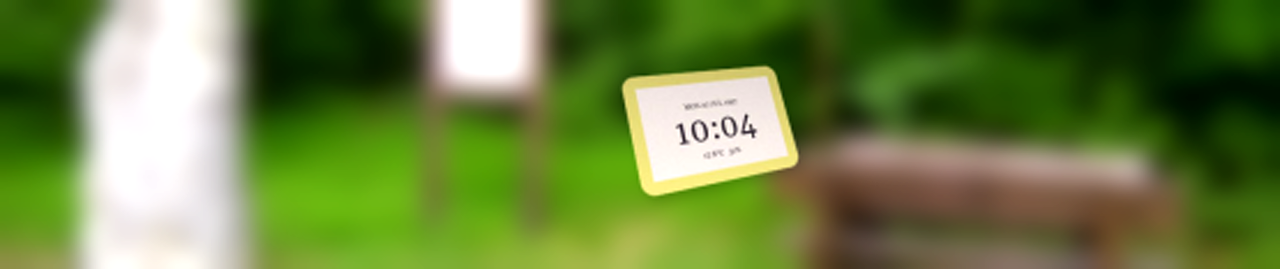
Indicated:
10.04
